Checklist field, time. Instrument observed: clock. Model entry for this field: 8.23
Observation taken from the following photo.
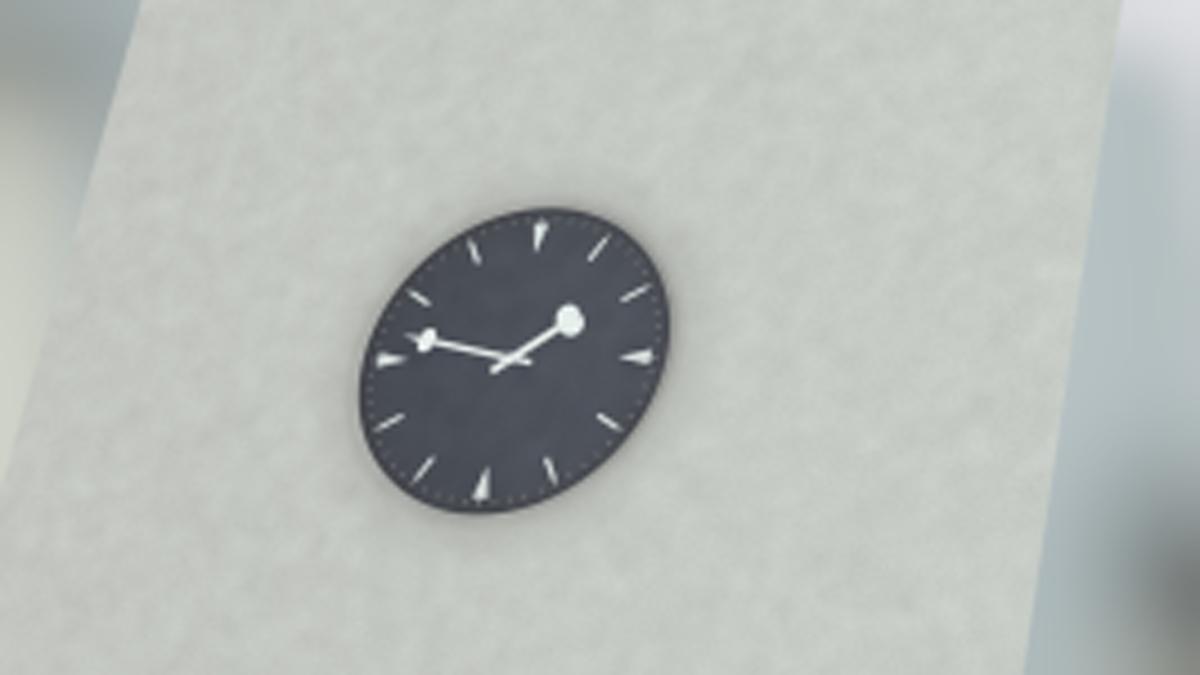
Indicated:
1.47
